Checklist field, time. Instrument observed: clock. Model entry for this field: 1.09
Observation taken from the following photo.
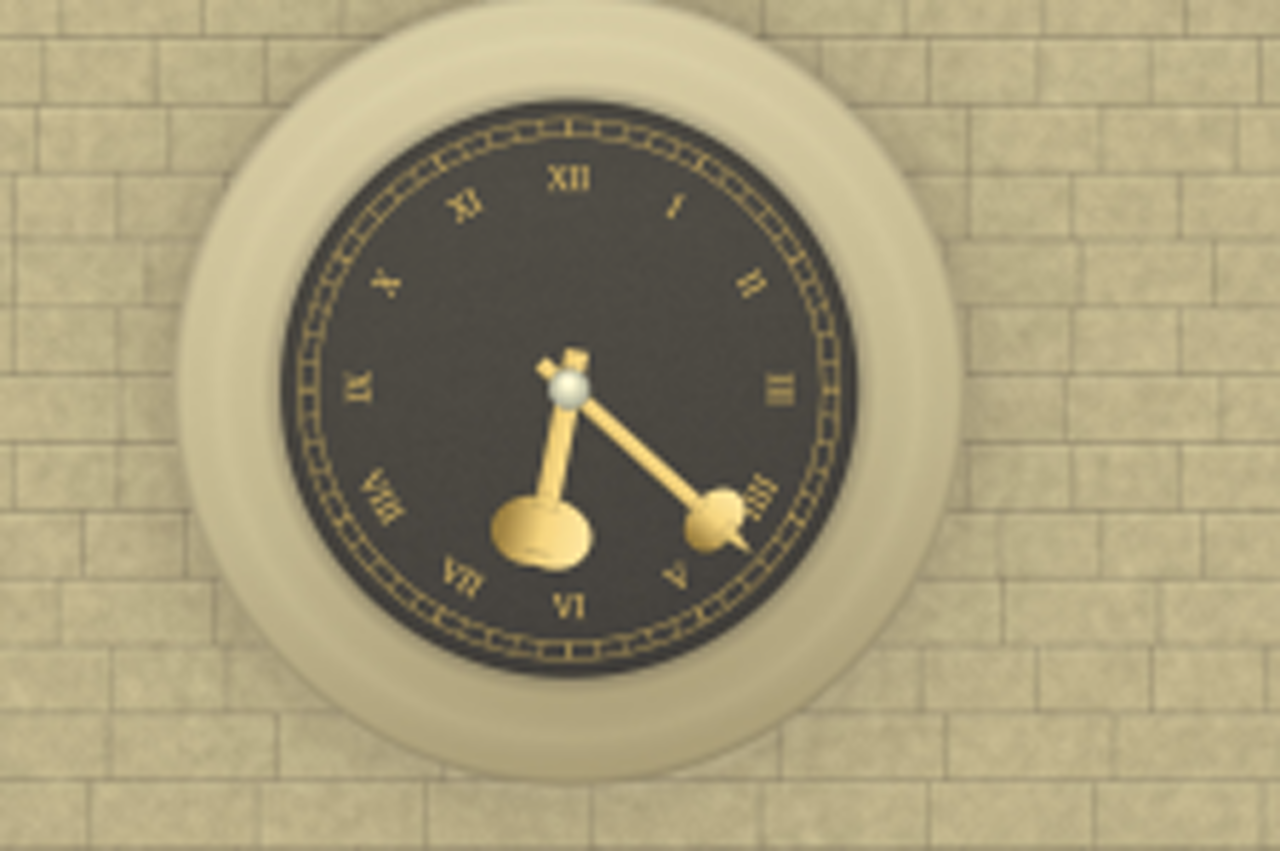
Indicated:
6.22
